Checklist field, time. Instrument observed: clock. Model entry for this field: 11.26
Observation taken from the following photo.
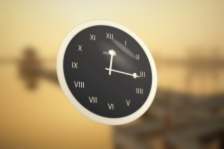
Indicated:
12.16
